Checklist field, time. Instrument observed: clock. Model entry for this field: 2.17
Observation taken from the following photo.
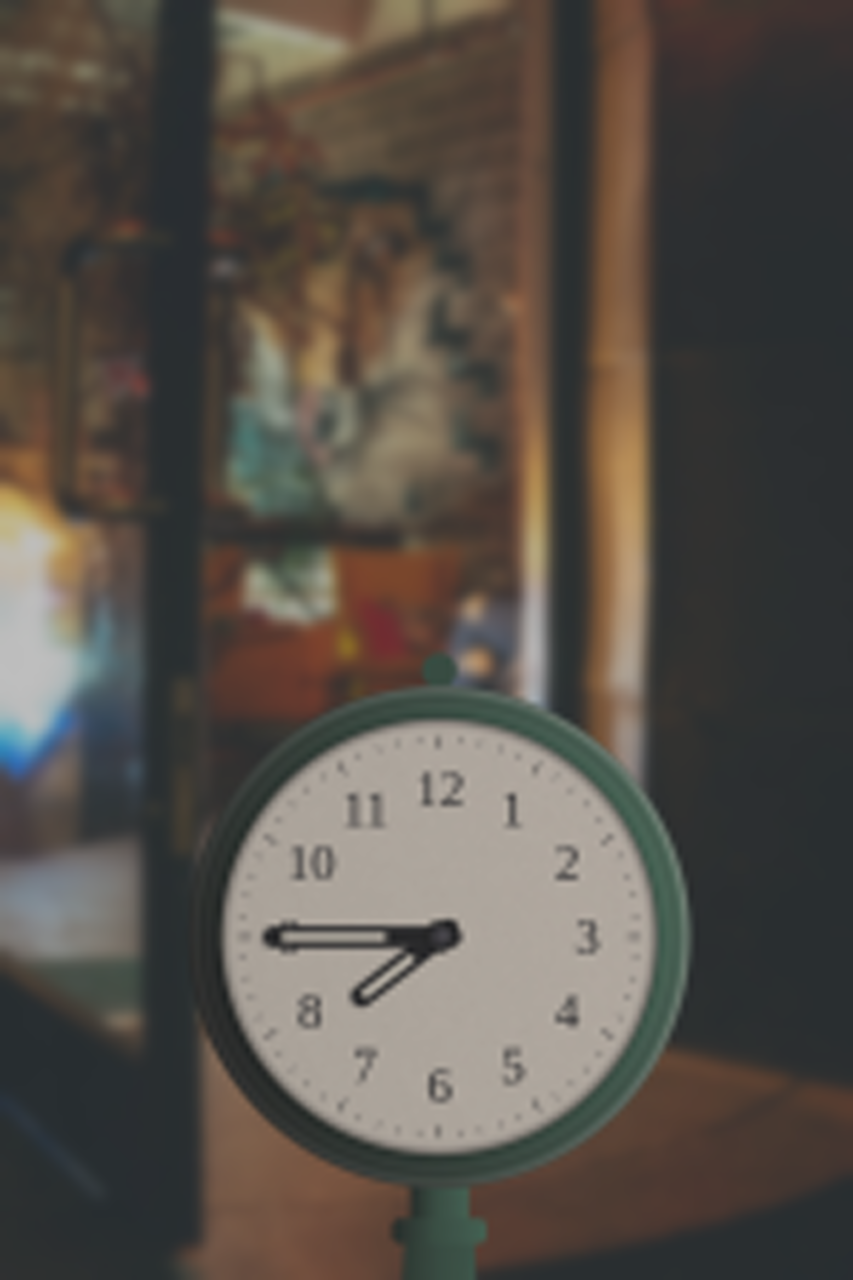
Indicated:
7.45
